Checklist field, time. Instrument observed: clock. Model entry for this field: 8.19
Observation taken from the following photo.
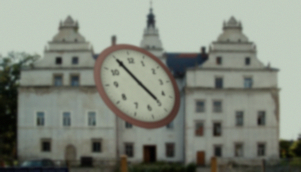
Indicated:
4.55
